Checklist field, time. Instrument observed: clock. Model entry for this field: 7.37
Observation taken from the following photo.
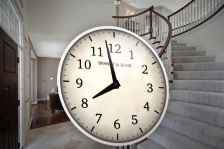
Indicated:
7.58
